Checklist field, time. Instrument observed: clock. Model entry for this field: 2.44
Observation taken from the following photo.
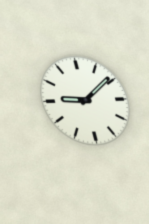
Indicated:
9.09
